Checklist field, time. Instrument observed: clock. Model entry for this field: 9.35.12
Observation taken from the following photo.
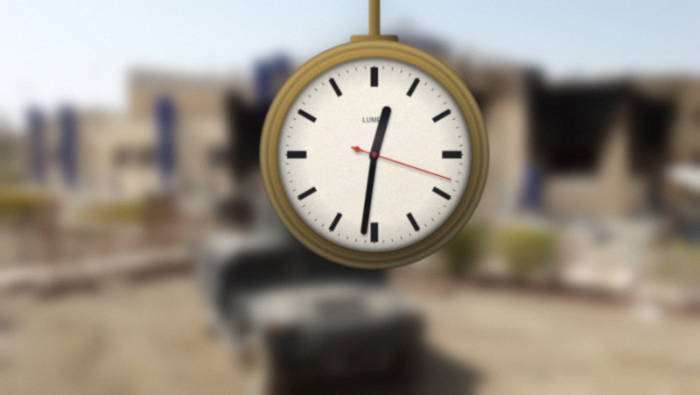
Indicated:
12.31.18
